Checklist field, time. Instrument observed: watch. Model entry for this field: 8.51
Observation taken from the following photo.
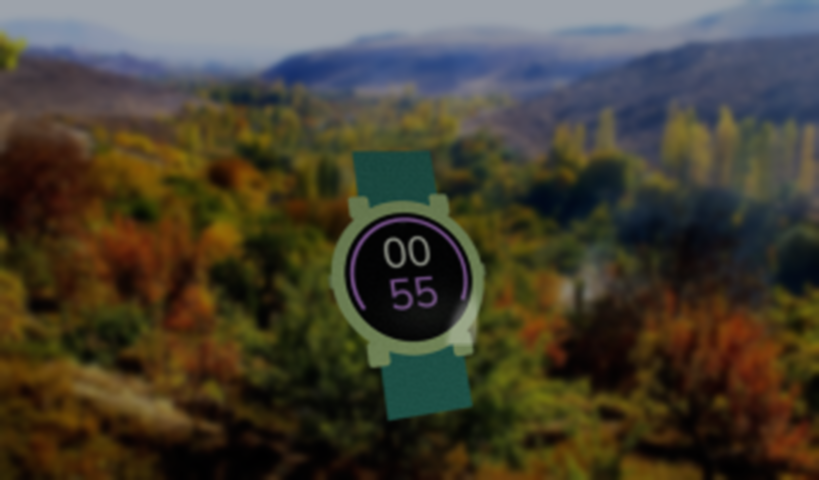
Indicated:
0.55
